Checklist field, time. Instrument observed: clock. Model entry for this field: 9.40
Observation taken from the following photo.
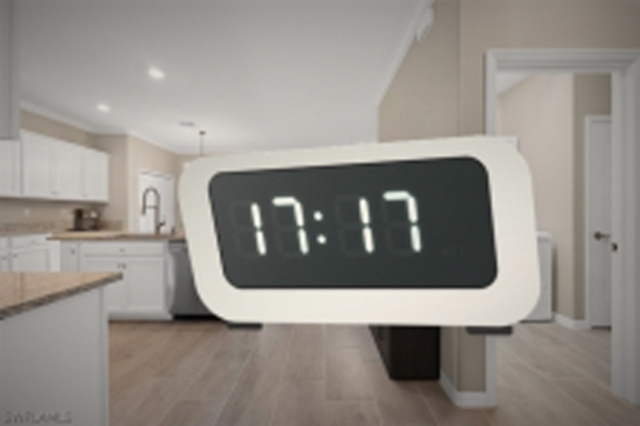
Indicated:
17.17
